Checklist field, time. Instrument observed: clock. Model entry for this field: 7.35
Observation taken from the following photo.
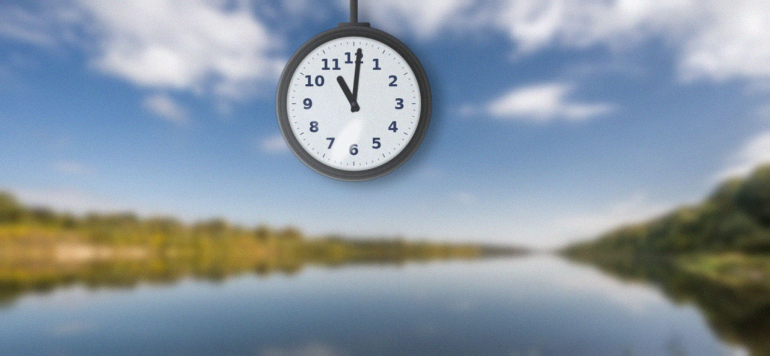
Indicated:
11.01
